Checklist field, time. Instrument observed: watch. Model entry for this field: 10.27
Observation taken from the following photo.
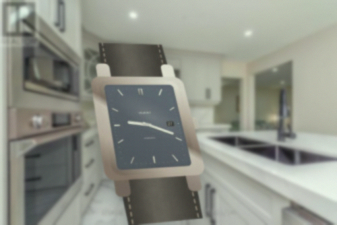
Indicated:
9.19
